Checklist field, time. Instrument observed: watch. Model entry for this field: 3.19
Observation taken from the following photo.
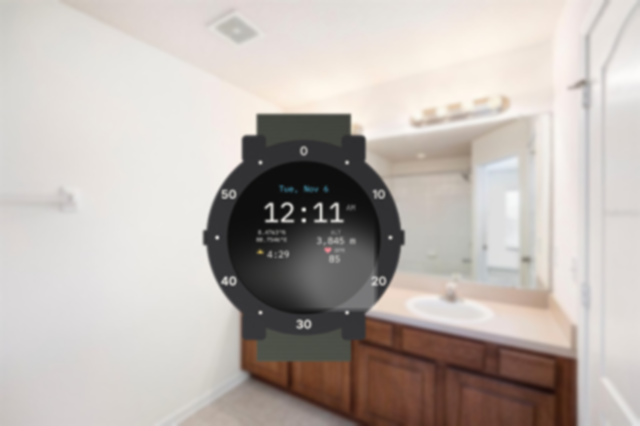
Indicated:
12.11
